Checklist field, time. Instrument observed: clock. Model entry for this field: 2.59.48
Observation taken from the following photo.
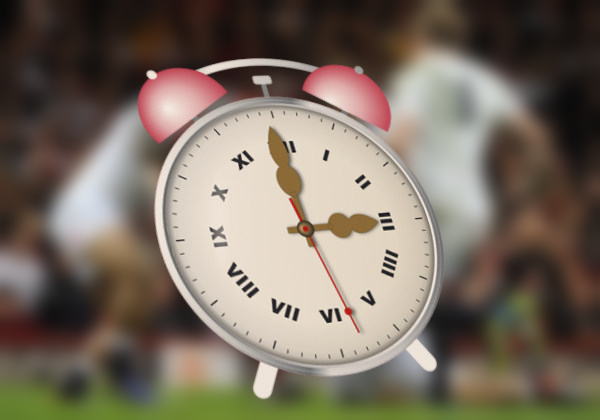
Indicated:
2.59.28
